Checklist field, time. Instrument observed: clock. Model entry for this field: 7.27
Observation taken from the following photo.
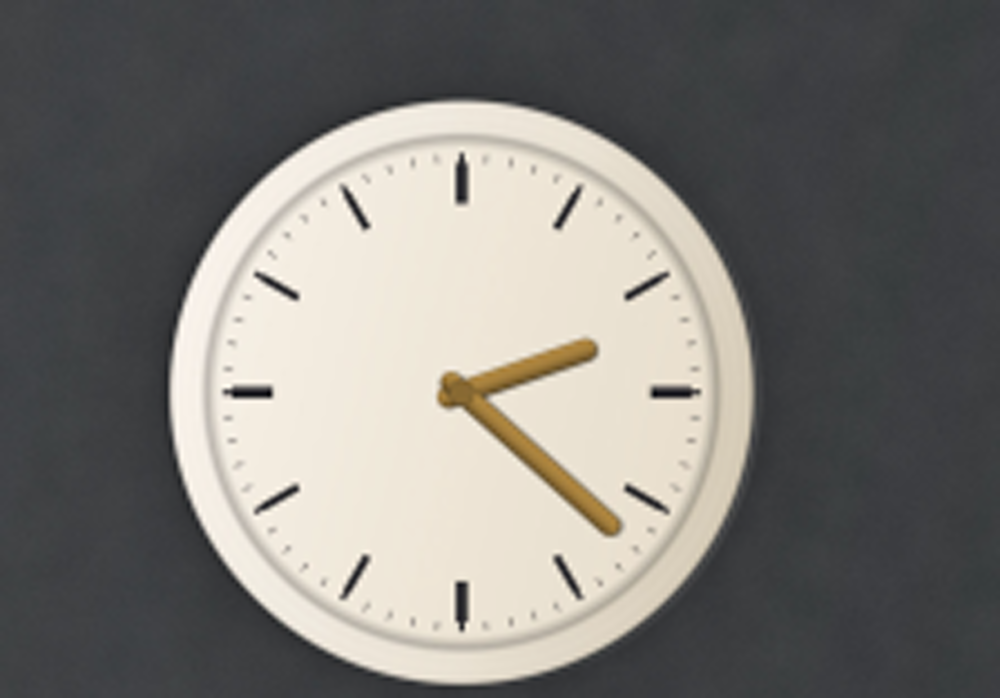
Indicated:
2.22
